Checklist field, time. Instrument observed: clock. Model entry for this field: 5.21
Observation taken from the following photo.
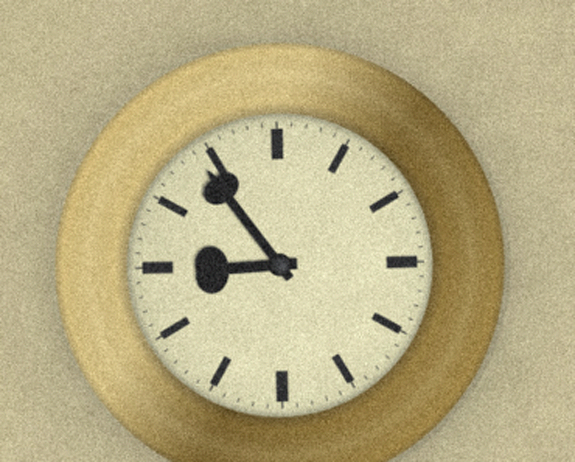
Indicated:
8.54
